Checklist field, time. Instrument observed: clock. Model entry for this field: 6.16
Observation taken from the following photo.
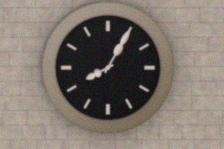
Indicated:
8.05
